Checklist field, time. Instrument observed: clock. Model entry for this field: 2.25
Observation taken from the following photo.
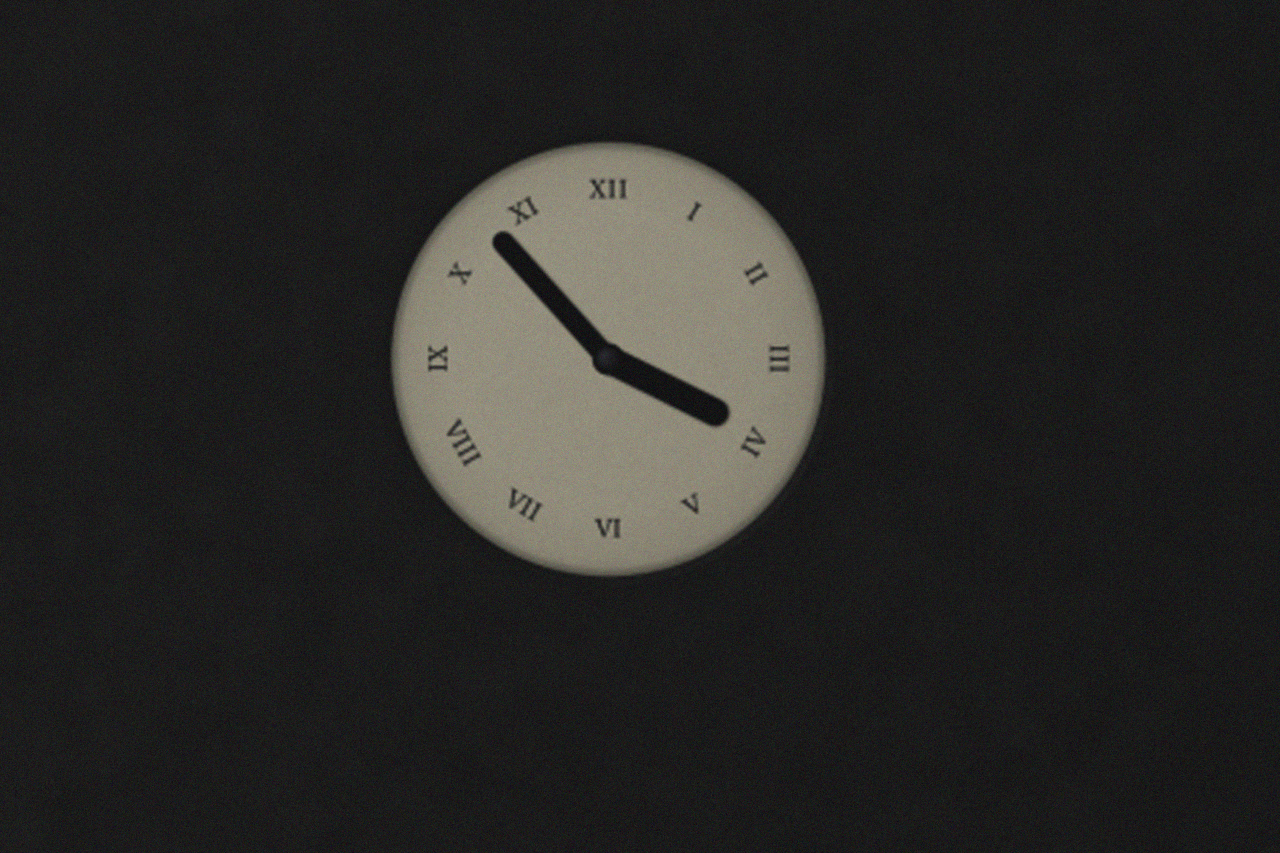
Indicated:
3.53
